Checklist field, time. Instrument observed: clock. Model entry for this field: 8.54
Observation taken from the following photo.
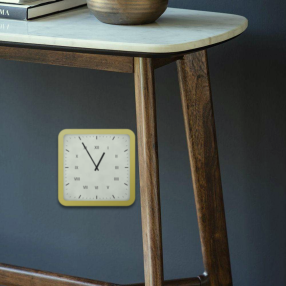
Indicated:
12.55
